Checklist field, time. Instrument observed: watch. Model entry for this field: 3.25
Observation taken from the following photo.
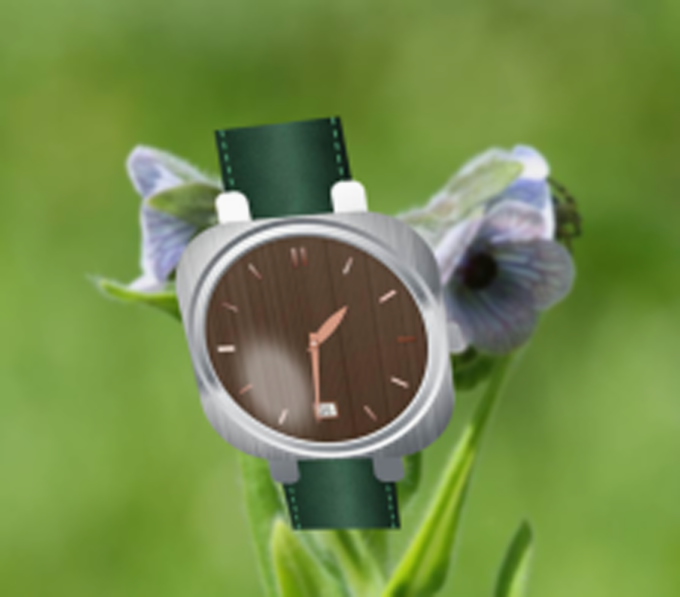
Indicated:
1.31
